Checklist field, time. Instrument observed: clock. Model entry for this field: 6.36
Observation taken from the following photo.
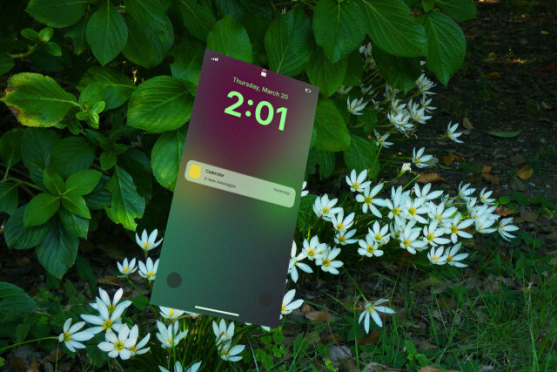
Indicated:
2.01
